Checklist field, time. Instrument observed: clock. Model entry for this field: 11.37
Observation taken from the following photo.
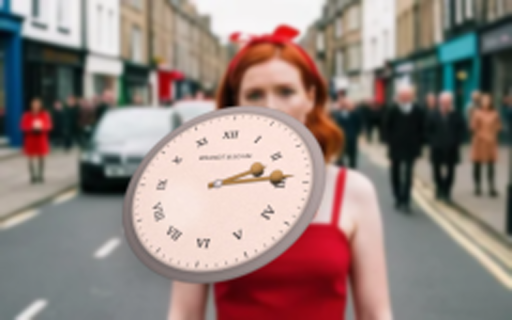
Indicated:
2.14
